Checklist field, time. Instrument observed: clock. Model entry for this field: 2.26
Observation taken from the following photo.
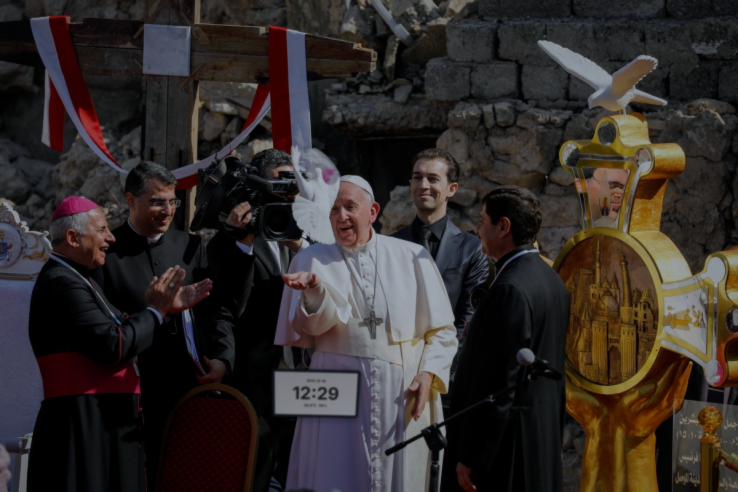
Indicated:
12.29
